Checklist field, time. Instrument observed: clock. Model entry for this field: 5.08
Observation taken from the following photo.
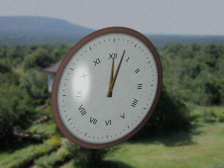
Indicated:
12.03
